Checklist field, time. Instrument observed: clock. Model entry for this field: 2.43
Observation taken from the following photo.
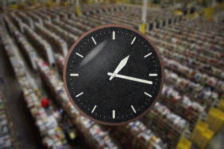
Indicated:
1.17
